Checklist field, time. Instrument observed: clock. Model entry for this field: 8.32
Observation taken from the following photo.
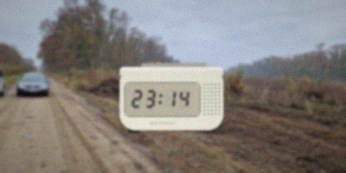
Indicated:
23.14
